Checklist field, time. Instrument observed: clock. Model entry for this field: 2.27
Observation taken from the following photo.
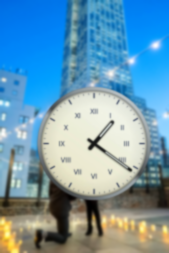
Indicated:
1.21
